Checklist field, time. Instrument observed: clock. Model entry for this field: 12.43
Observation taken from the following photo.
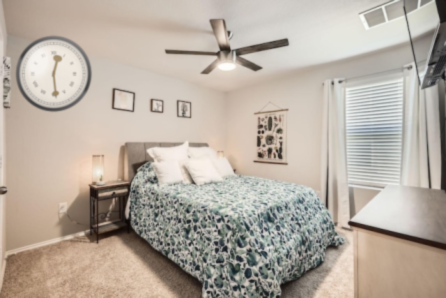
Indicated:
12.29
